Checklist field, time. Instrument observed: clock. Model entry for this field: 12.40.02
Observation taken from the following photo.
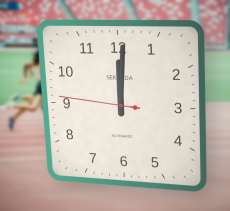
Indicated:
12.00.46
